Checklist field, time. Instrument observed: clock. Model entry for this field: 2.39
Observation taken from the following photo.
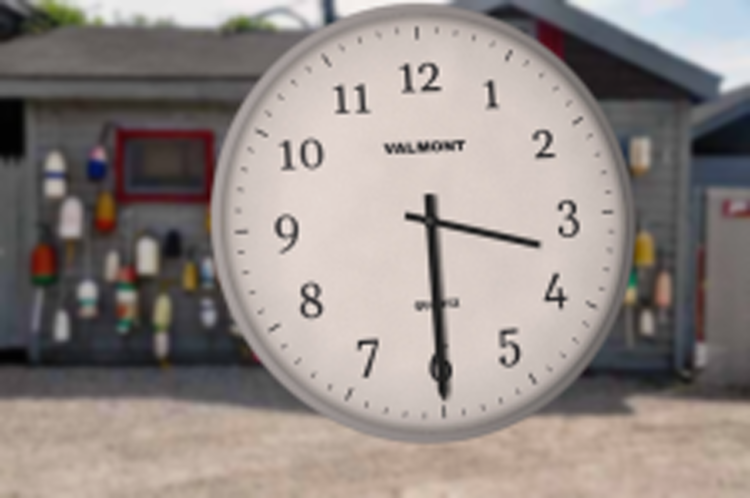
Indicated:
3.30
